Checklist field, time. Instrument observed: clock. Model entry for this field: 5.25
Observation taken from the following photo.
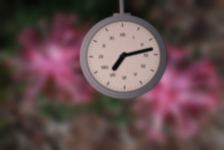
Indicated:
7.13
